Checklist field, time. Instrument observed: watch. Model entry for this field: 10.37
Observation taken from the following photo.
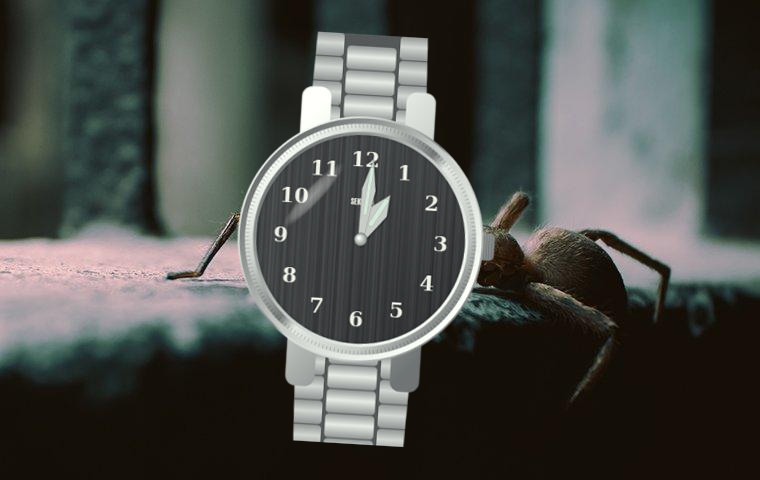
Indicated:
1.01
